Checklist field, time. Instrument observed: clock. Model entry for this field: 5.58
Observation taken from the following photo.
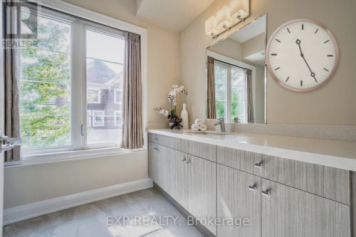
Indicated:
11.25
